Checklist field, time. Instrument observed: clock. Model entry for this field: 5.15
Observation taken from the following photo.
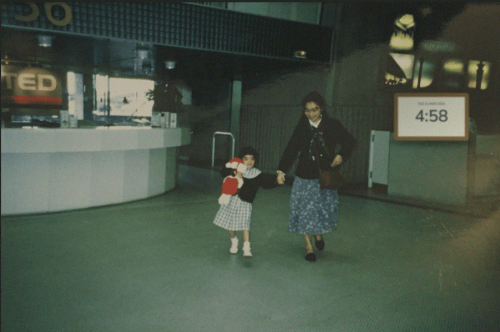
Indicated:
4.58
